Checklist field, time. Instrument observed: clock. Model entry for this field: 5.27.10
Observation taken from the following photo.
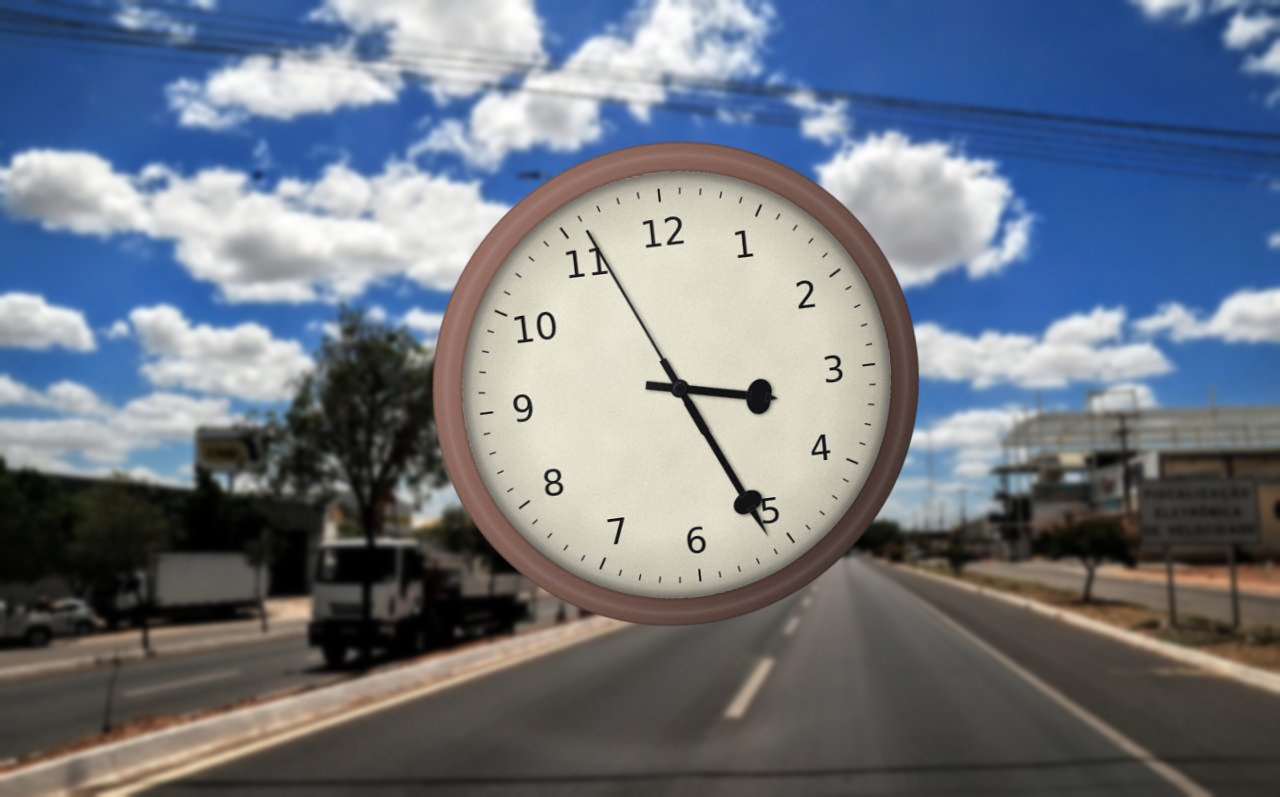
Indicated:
3.25.56
